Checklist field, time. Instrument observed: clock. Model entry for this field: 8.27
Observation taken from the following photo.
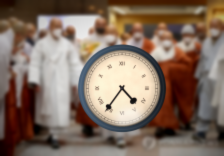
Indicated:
4.36
